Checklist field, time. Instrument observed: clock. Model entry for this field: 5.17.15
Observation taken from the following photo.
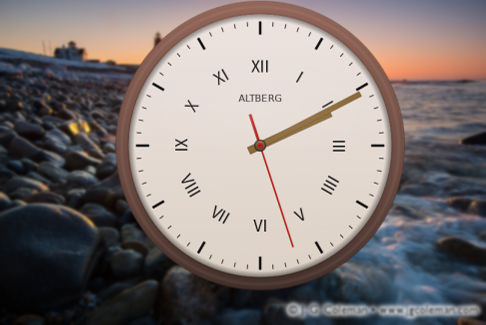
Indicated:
2.10.27
